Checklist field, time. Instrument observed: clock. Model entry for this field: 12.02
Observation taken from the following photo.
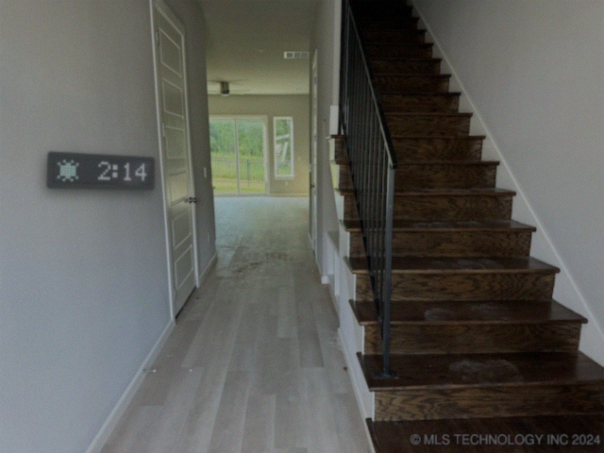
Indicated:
2.14
